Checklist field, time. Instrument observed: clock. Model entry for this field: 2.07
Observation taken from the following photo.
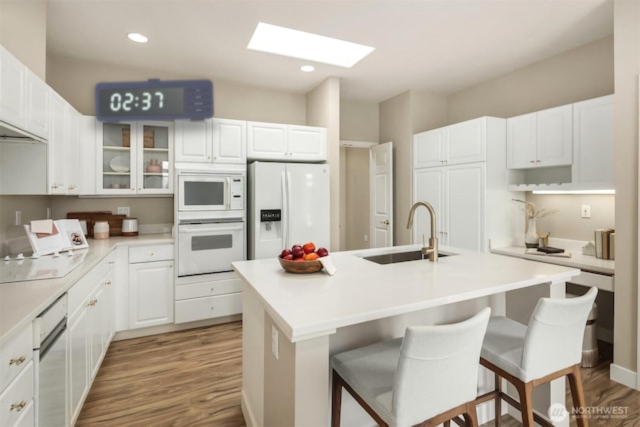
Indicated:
2.37
